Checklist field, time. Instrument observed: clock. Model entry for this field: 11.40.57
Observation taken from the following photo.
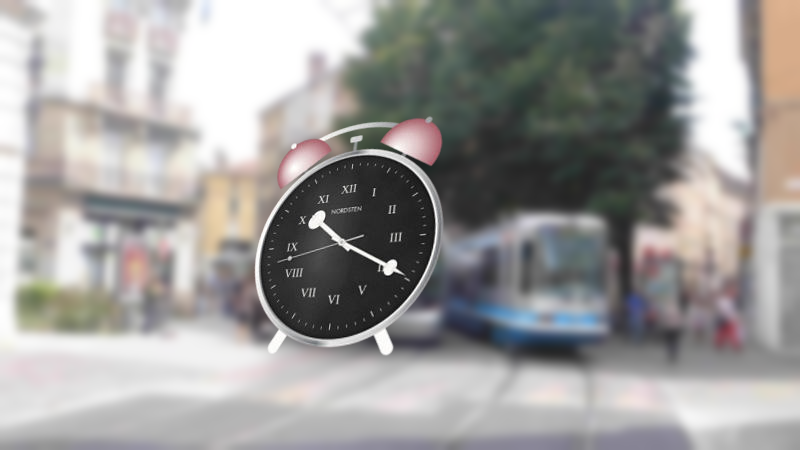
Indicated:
10.19.43
